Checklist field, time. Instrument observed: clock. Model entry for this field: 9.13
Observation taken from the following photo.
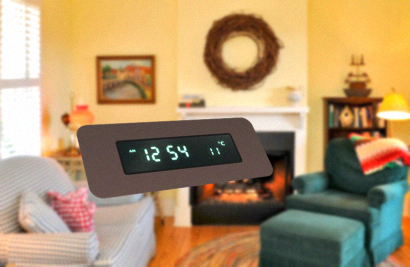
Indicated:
12.54
